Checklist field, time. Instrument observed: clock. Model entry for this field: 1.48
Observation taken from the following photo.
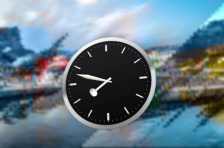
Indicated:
7.48
